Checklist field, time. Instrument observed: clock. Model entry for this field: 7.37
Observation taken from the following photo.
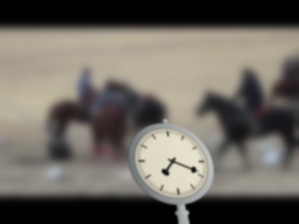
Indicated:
7.19
